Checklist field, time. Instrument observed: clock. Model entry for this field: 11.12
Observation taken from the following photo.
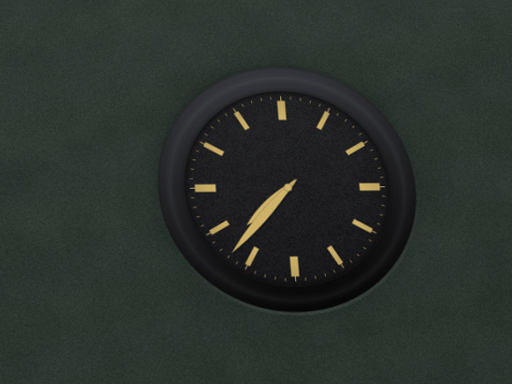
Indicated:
7.37
